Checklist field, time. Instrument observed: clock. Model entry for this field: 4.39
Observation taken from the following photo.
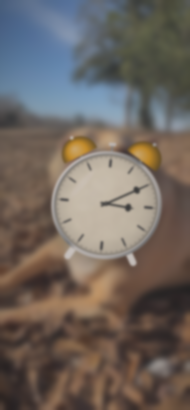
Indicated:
3.10
